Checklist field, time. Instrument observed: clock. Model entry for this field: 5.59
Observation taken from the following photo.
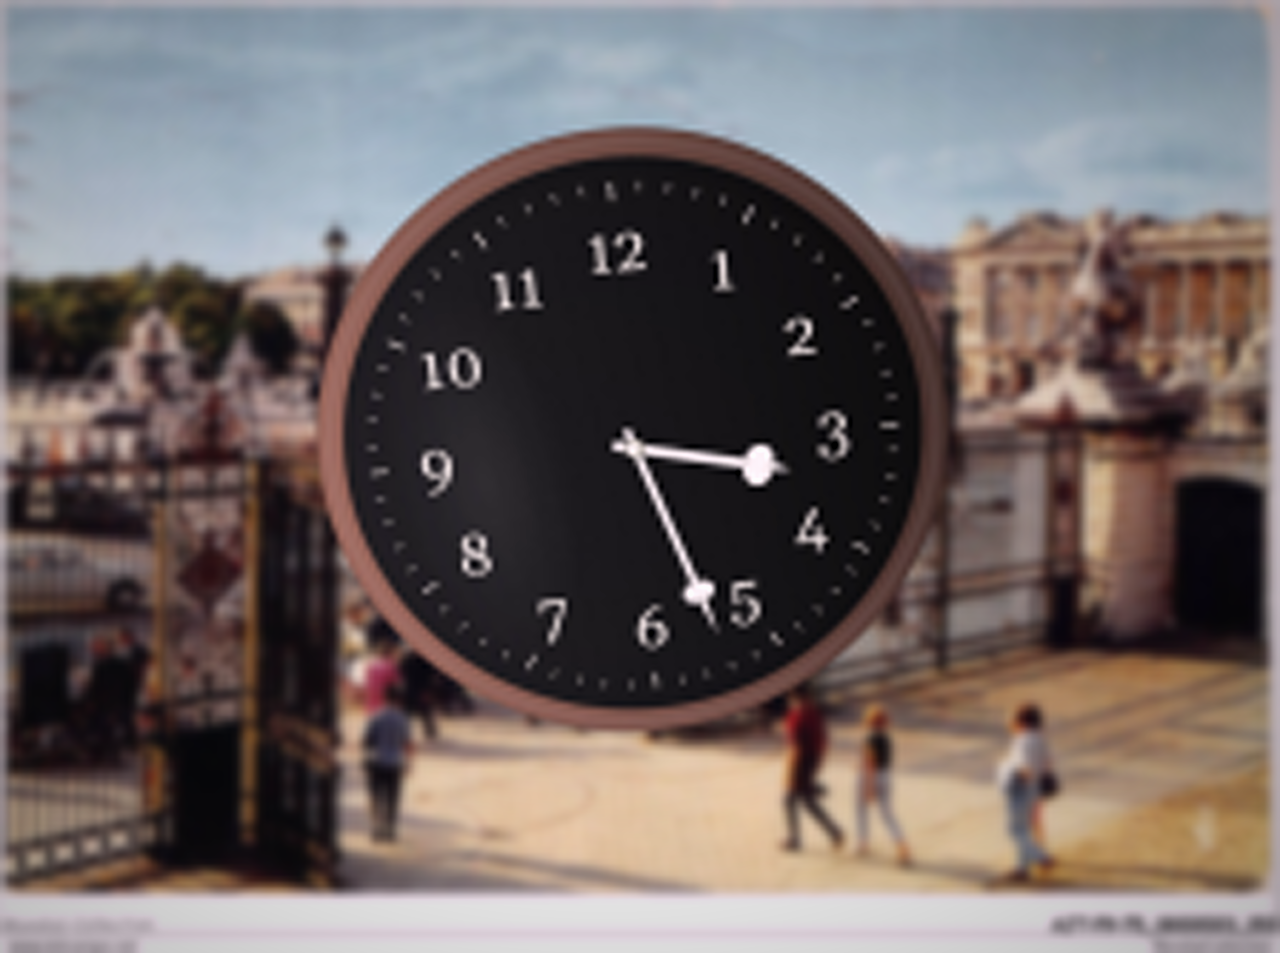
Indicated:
3.27
